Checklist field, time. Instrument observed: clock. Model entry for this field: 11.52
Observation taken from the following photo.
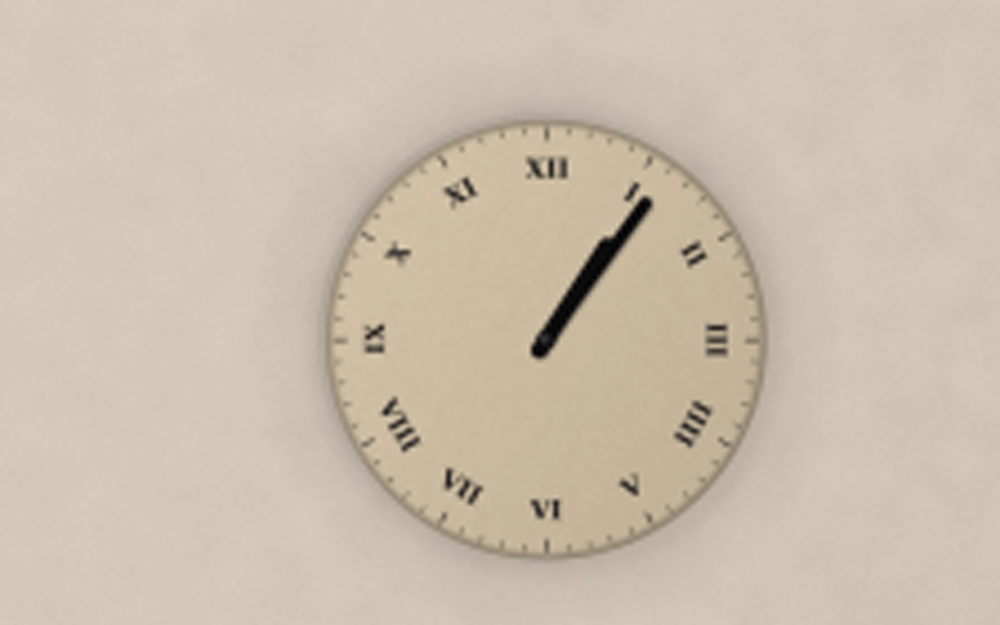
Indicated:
1.06
